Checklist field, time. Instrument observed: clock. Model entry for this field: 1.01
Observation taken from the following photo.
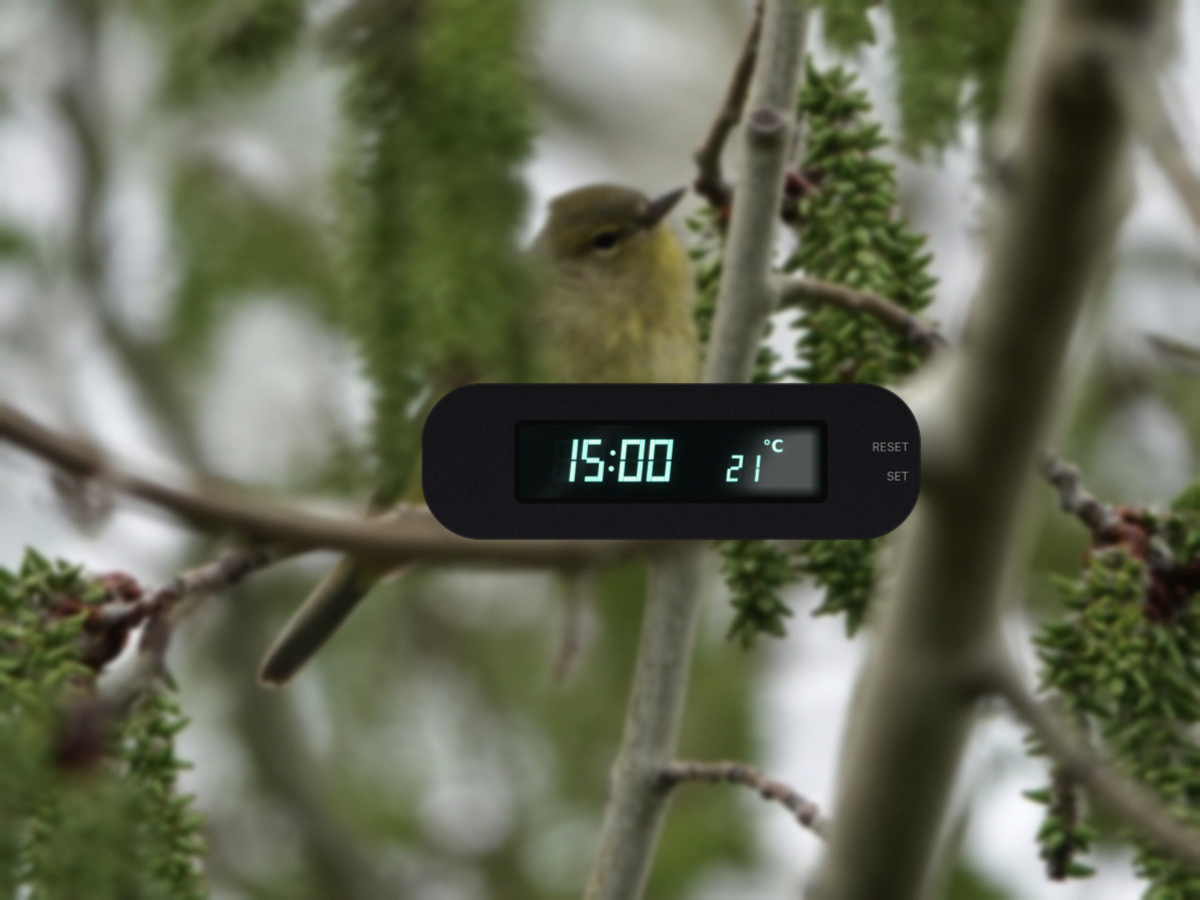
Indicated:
15.00
